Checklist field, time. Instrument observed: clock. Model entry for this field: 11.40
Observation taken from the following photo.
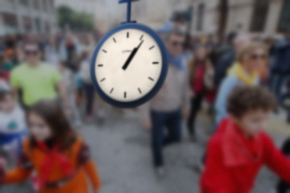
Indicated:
1.06
